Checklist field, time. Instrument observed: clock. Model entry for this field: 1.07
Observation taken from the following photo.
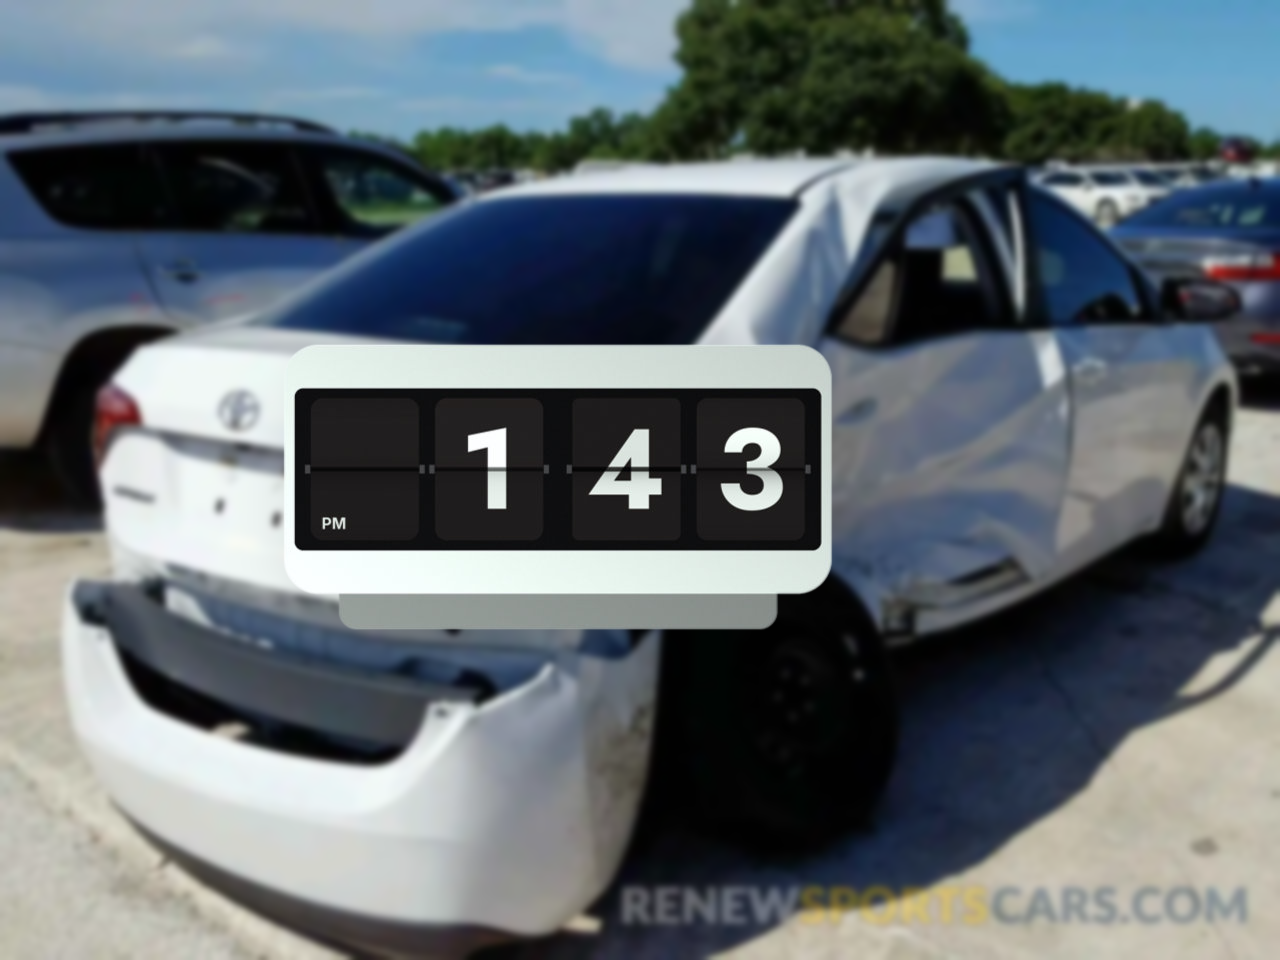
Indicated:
1.43
